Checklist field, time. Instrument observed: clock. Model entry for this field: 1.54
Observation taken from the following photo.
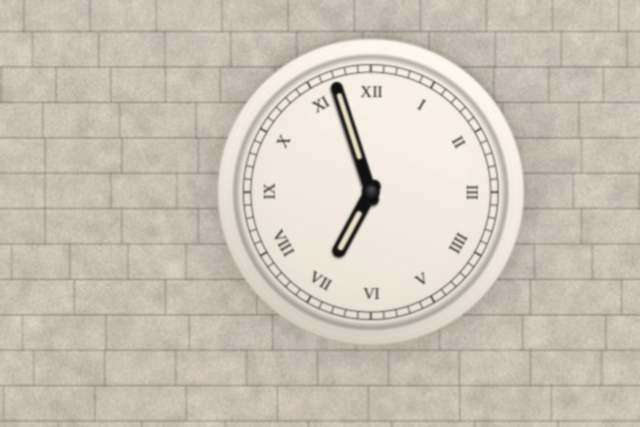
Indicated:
6.57
